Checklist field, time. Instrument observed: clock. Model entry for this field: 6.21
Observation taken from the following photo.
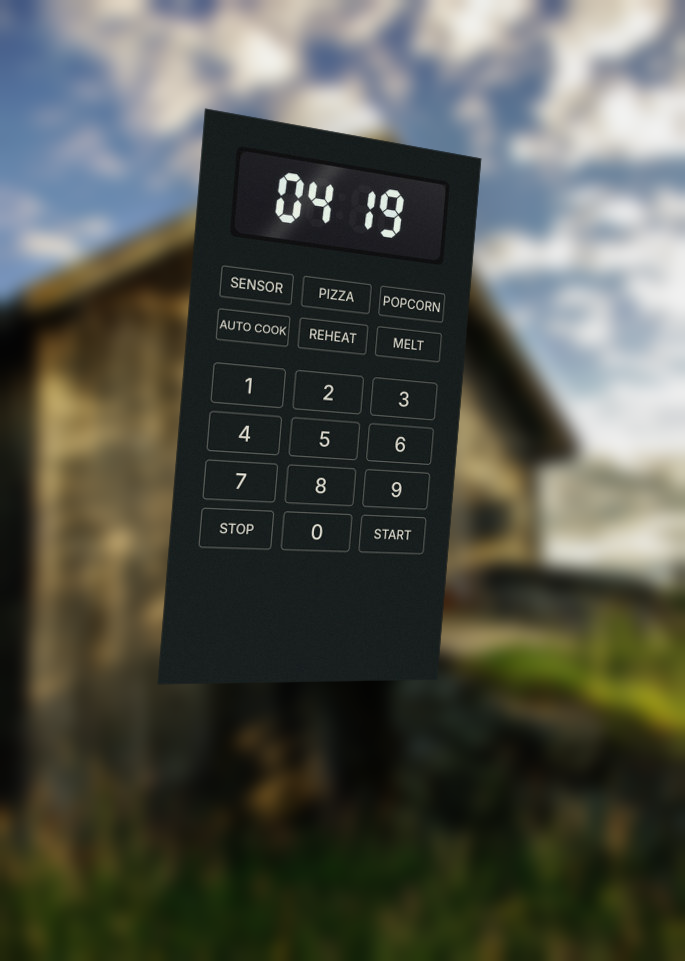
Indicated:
4.19
